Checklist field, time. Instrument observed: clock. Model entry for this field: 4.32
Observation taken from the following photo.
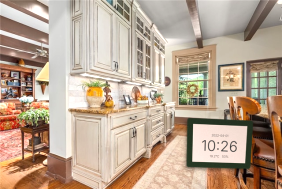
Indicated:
10.26
